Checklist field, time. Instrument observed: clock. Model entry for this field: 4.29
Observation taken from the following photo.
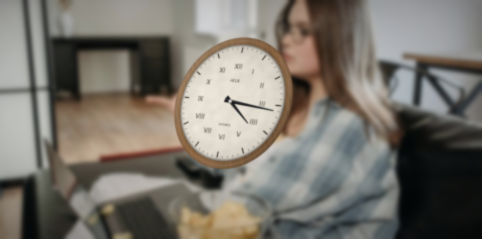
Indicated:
4.16
